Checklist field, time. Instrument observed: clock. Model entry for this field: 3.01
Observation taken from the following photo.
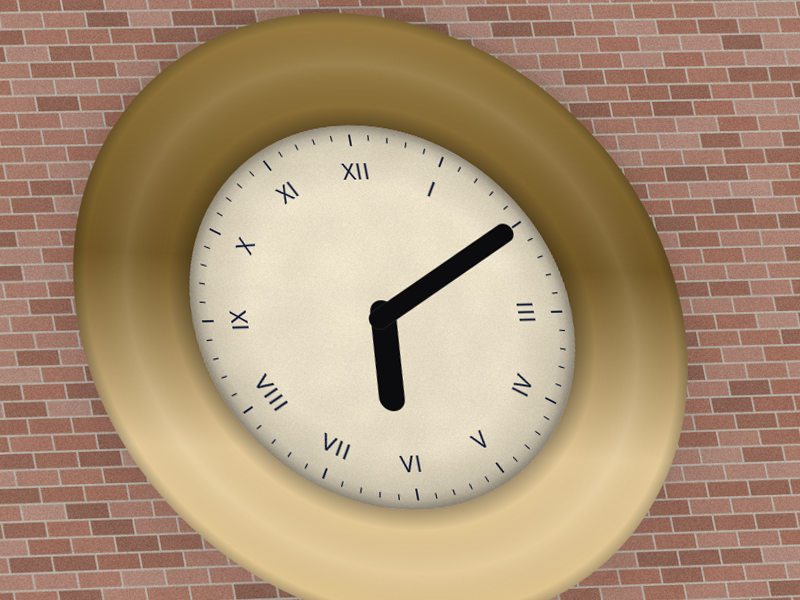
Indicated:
6.10
